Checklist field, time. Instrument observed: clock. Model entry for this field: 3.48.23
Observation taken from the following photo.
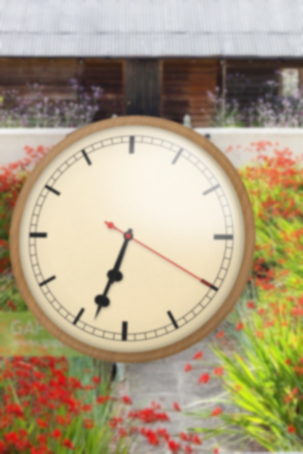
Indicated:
6.33.20
